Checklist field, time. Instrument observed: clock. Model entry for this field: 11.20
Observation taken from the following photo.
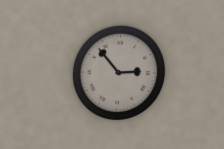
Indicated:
2.53
